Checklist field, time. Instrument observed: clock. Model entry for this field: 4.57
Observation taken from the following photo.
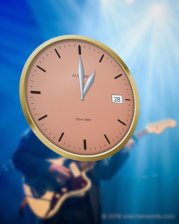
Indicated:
1.00
